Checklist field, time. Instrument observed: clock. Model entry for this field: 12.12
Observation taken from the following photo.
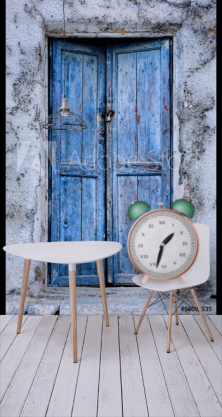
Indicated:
1.33
